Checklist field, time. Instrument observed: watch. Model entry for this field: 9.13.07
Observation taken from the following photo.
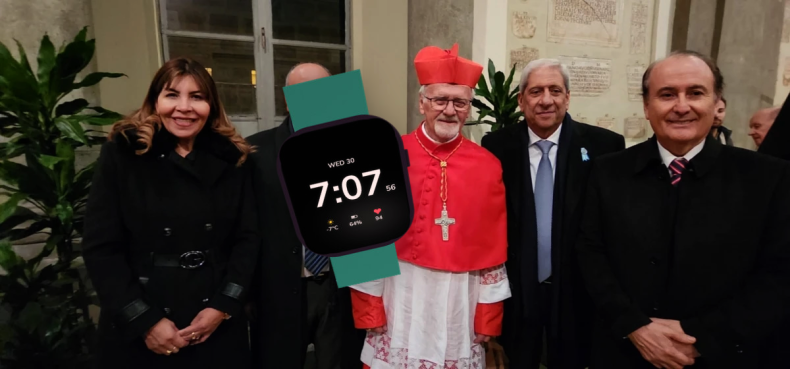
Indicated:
7.07.56
